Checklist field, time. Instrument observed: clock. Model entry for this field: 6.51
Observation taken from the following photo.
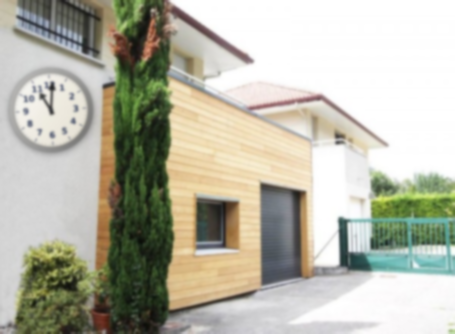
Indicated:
11.01
